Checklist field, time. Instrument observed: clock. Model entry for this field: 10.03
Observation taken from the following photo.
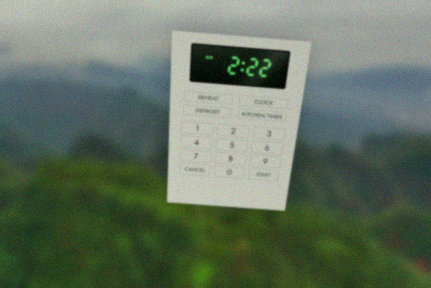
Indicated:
2.22
